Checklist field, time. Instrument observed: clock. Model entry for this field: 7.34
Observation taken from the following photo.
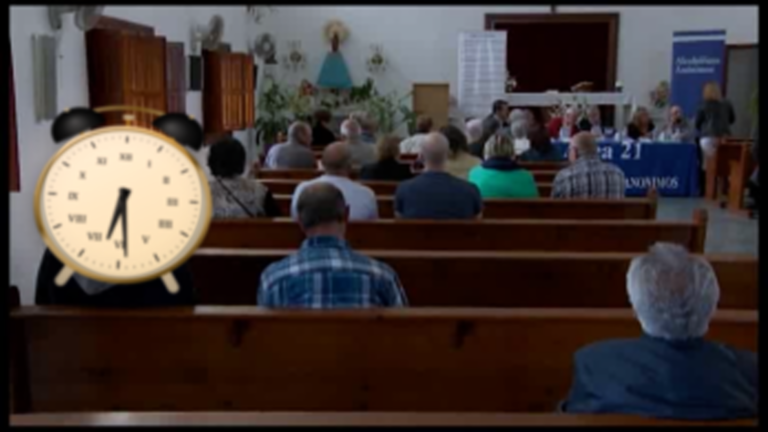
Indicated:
6.29
